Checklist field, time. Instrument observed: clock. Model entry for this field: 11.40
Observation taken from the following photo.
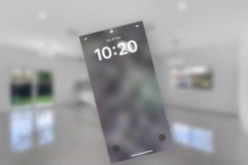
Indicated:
10.20
